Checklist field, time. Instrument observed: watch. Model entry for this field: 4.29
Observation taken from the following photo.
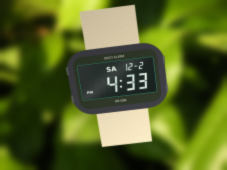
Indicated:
4.33
